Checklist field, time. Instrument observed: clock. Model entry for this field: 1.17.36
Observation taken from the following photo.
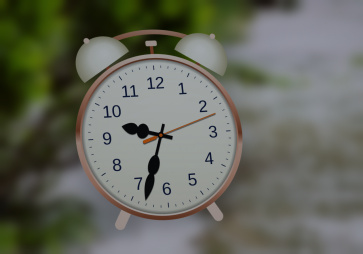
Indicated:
9.33.12
